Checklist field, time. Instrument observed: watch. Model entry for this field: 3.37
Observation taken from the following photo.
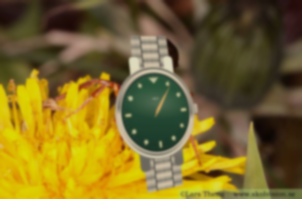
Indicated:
1.06
